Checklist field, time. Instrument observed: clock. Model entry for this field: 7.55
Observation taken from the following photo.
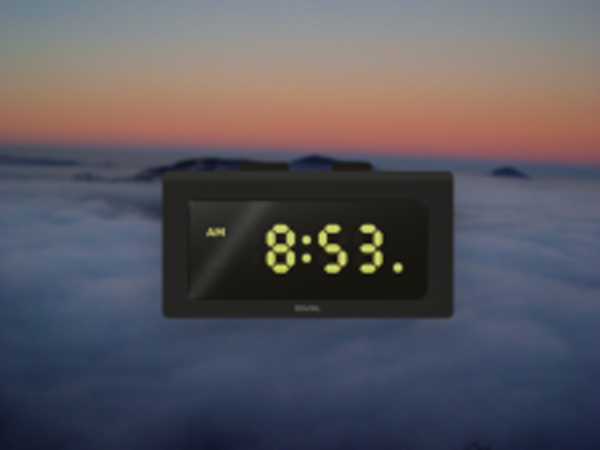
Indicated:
8.53
